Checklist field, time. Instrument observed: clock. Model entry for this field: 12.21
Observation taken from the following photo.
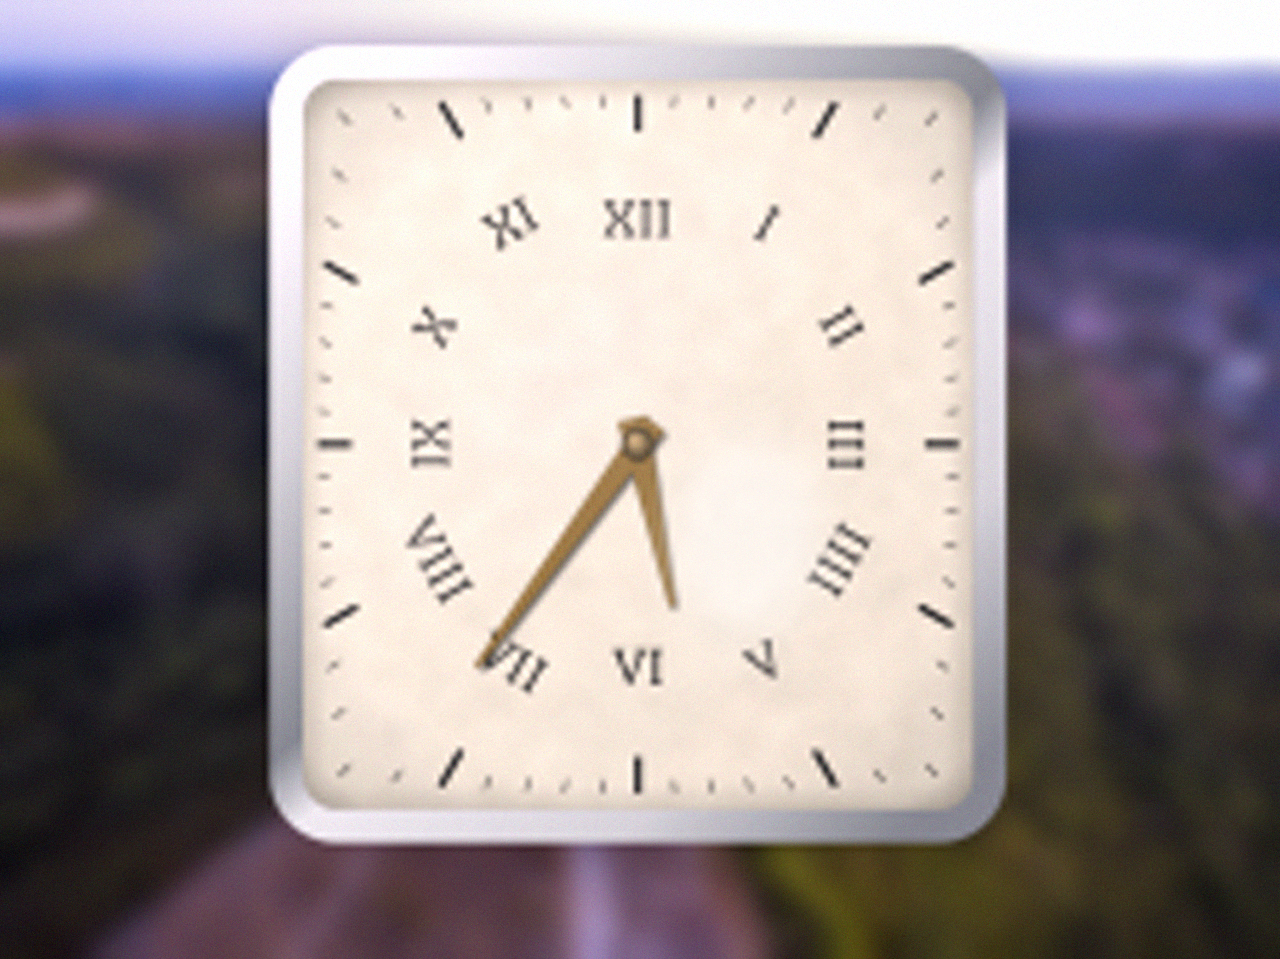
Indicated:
5.36
